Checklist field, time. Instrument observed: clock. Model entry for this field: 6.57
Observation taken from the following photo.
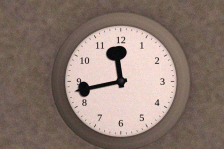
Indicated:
11.43
